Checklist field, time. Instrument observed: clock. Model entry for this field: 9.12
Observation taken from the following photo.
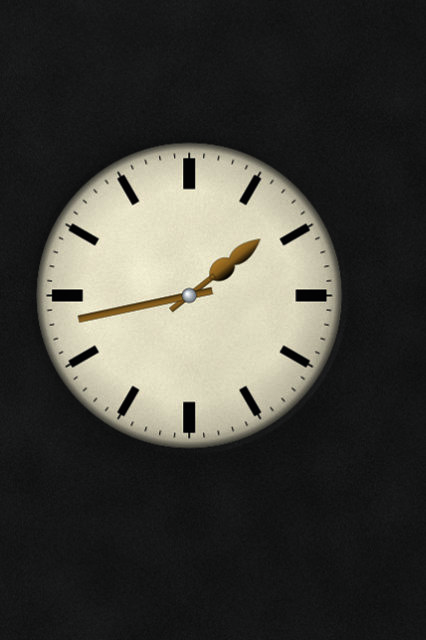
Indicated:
1.43
